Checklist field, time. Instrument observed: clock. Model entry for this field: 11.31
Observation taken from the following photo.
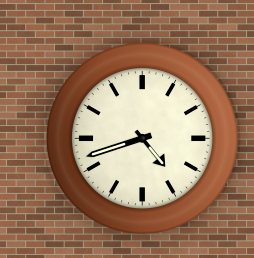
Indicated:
4.42
